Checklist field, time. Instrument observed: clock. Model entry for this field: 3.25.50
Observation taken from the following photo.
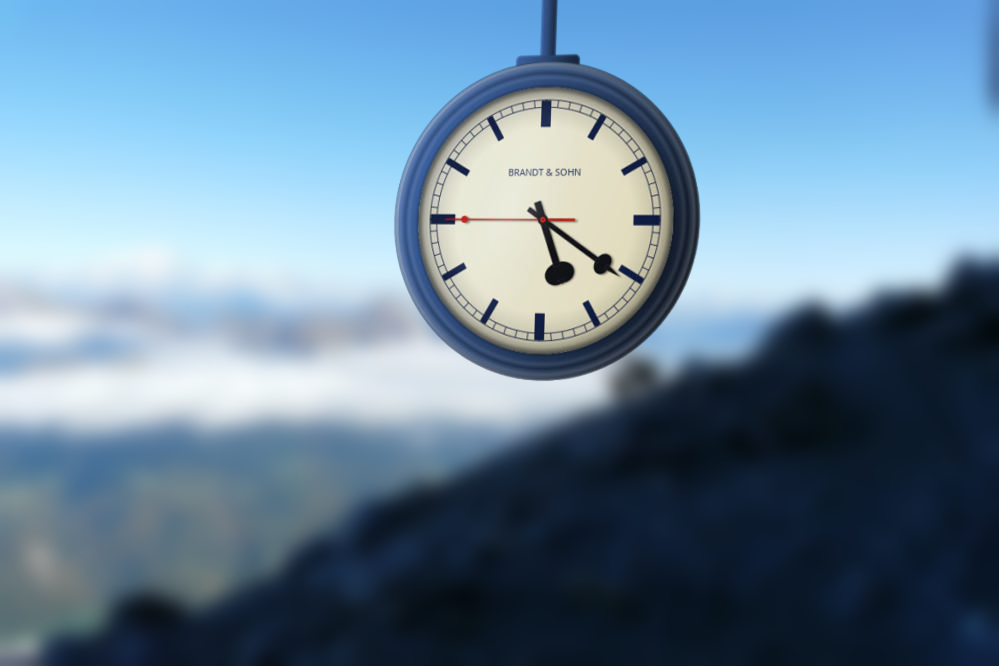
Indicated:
5.20.45
